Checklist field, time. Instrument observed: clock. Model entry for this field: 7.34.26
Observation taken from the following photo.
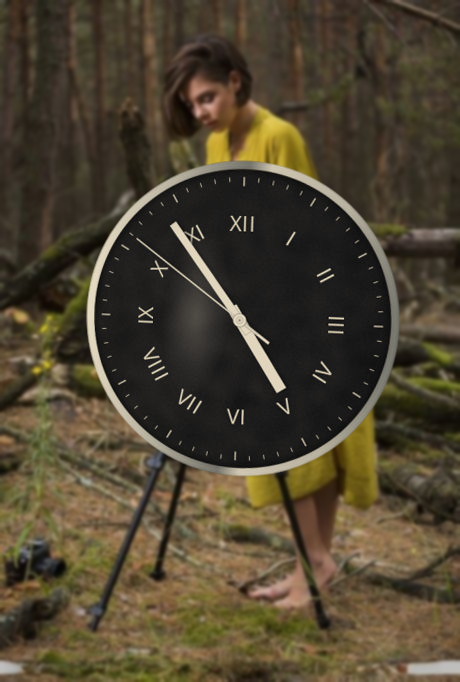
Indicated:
4.53.51
